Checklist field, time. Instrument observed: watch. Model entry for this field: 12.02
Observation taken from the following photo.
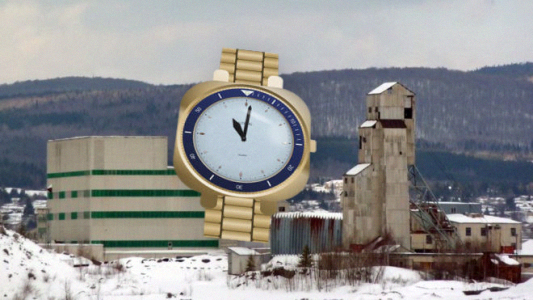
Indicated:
11.01
